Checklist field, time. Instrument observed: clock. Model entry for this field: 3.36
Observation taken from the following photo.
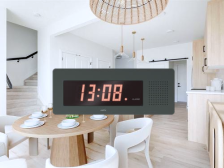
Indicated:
13.08
